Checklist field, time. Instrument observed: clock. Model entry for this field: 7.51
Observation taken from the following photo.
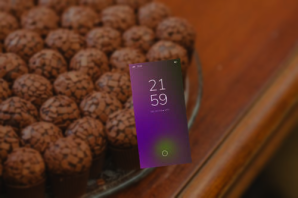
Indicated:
21.59
